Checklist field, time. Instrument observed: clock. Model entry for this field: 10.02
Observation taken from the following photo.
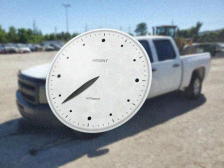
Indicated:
7.38
